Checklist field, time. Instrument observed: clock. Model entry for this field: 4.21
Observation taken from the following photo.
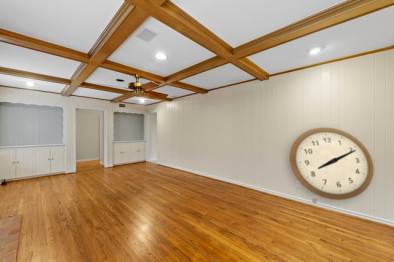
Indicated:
8.11
